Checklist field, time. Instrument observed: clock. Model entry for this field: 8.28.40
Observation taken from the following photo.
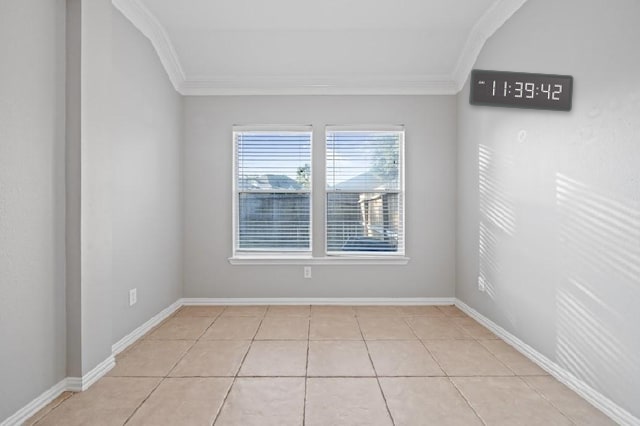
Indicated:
11.39.42
